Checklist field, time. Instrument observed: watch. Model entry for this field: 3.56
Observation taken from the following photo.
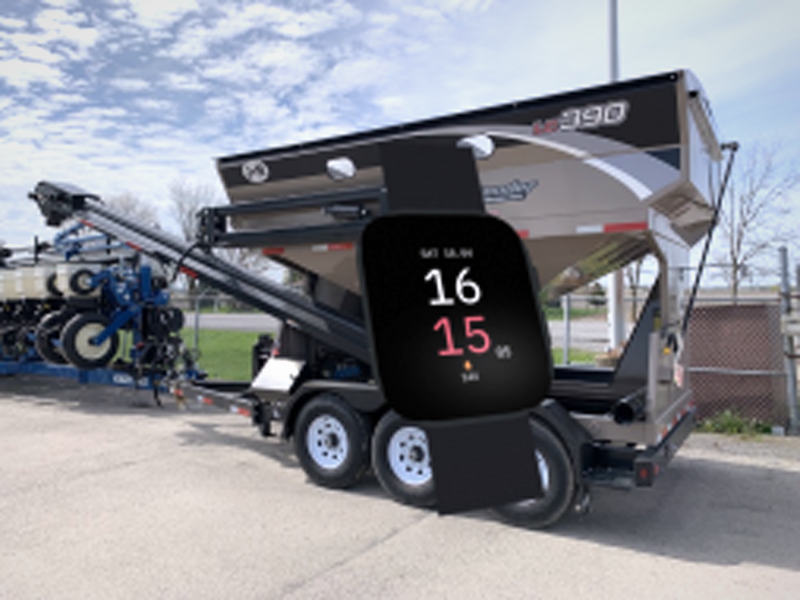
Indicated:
16.15
